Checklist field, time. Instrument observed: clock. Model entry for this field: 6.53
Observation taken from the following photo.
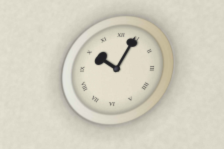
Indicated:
10.04
